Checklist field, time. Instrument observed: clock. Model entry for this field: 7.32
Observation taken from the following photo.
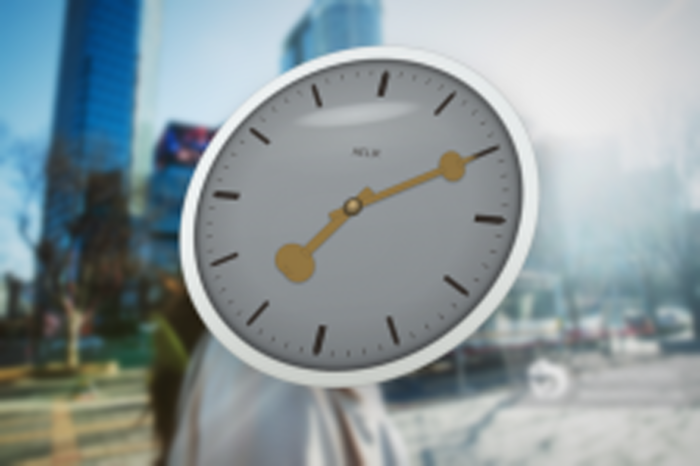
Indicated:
7.10
